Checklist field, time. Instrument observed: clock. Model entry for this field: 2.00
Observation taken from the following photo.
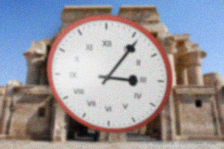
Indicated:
3.06
